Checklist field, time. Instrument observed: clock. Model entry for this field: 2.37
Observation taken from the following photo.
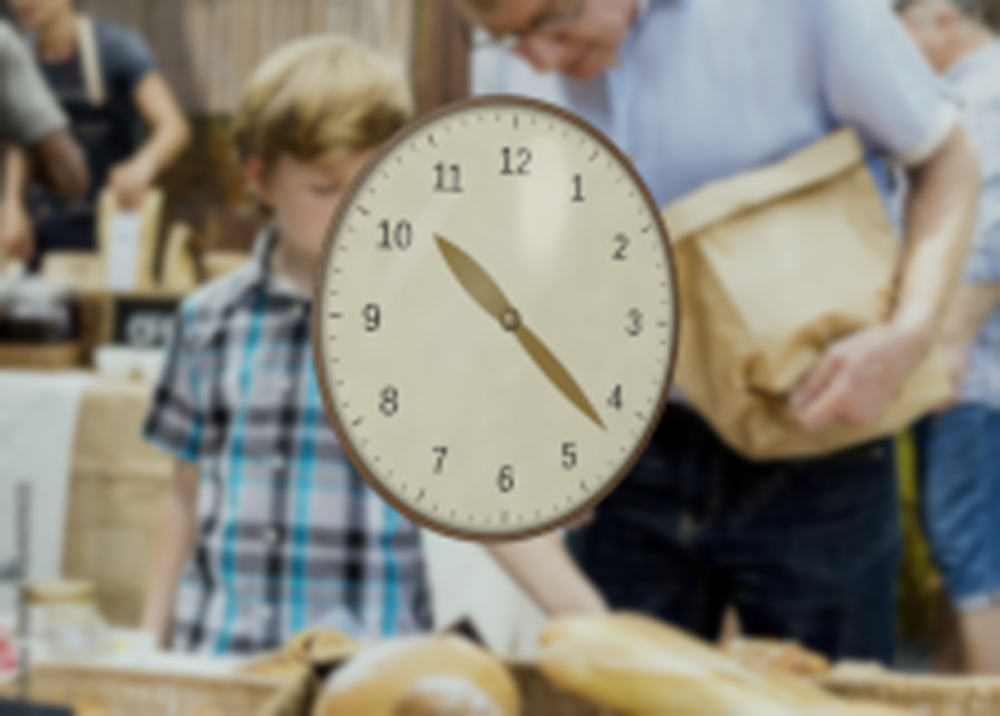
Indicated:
10.22
